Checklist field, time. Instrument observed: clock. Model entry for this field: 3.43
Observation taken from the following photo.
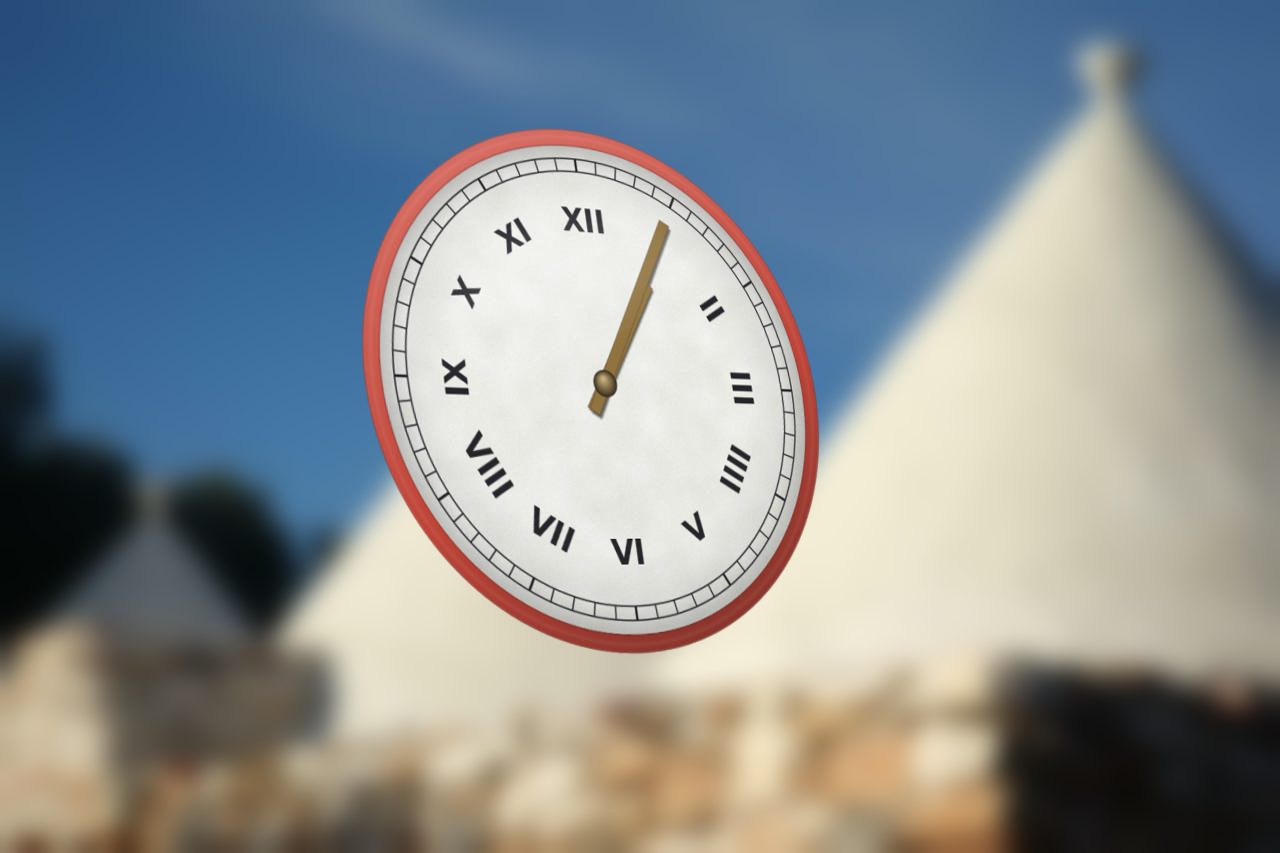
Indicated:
1.05
